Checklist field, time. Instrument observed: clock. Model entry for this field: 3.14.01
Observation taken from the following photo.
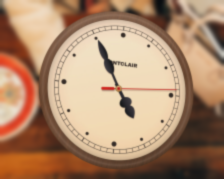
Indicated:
4.55.14
